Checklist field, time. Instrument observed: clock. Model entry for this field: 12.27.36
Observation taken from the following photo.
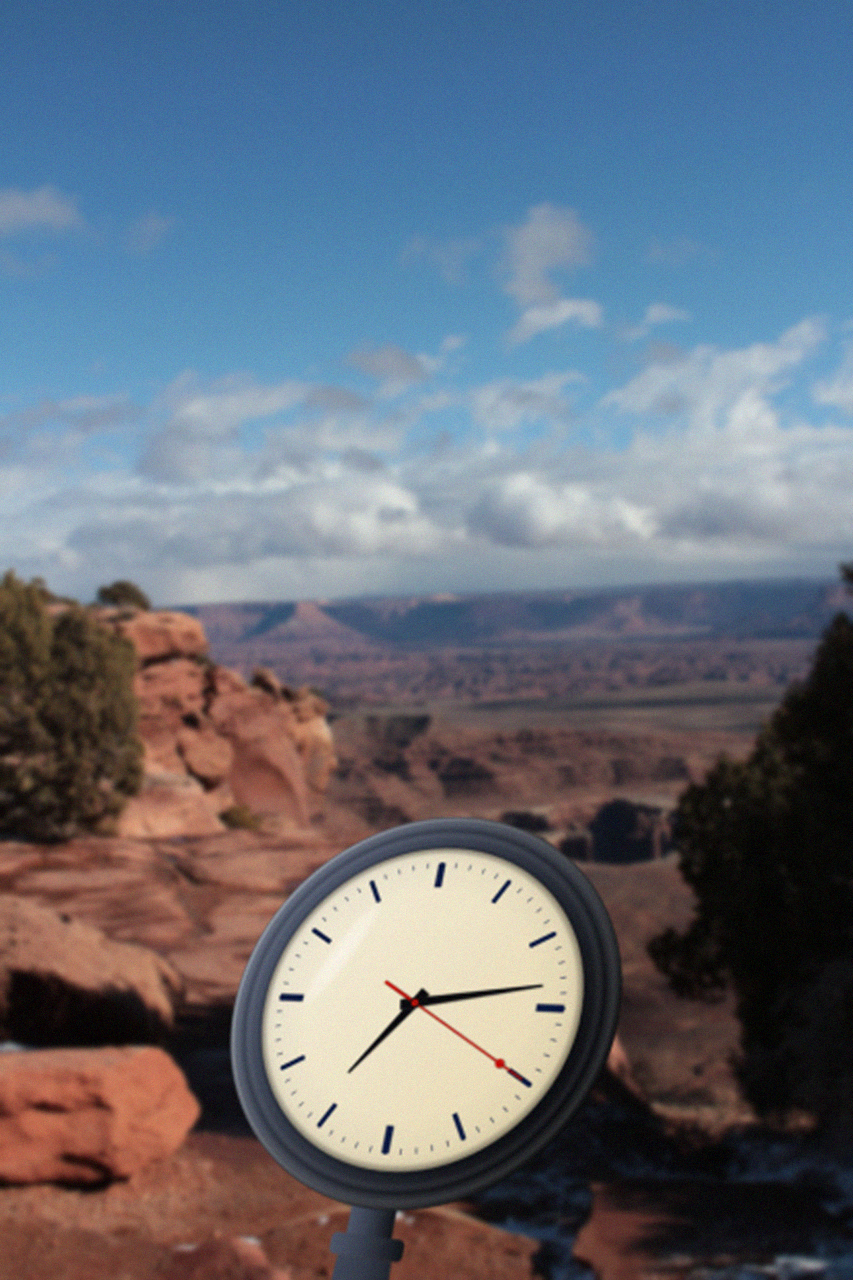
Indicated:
7.13.20
